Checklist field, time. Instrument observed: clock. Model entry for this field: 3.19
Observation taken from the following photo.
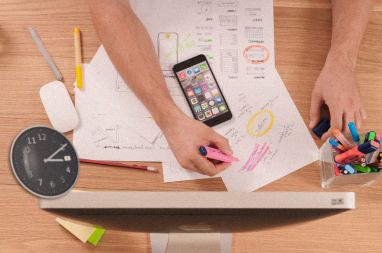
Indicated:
3.10
